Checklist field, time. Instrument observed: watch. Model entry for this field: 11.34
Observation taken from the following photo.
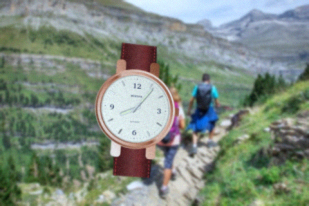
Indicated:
8.06
